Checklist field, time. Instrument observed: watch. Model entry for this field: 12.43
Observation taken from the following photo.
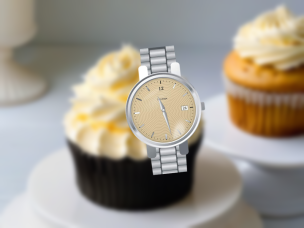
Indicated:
11.28
